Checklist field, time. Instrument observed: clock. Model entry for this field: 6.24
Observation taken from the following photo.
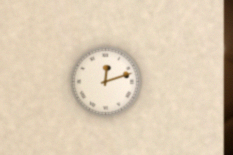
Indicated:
12.12
